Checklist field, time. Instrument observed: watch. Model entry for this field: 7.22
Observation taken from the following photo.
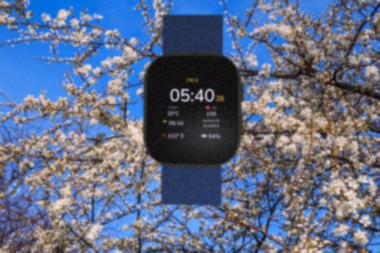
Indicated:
5.40
